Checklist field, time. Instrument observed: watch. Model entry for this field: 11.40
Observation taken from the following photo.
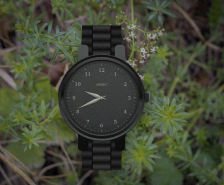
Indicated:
9.41
